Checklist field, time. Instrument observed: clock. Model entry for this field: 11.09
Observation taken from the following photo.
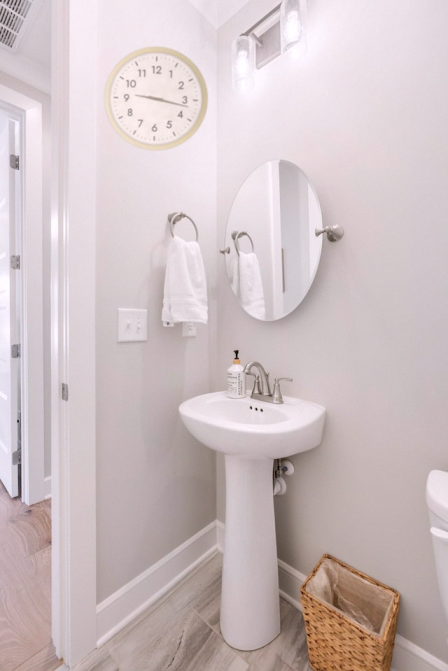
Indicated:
9.17
